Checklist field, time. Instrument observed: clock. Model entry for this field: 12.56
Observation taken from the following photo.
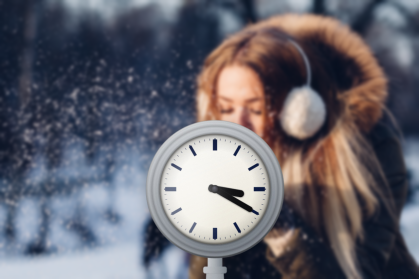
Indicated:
3.20
